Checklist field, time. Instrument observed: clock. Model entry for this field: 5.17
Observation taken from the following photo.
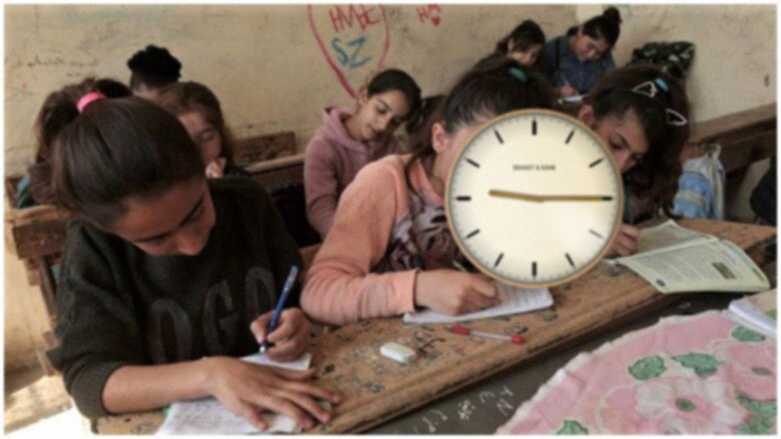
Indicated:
9.15
